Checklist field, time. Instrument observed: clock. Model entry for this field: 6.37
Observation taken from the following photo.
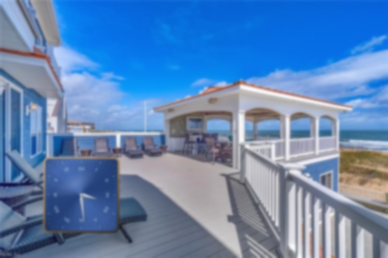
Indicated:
3.29
